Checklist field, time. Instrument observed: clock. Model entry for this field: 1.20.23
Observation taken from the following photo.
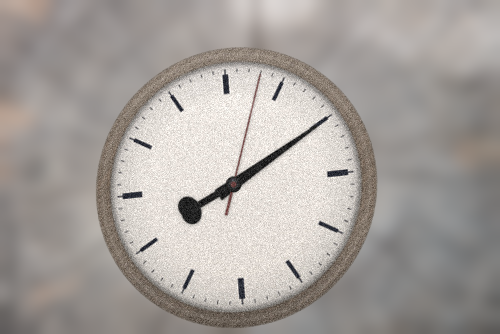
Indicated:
8.10.03
